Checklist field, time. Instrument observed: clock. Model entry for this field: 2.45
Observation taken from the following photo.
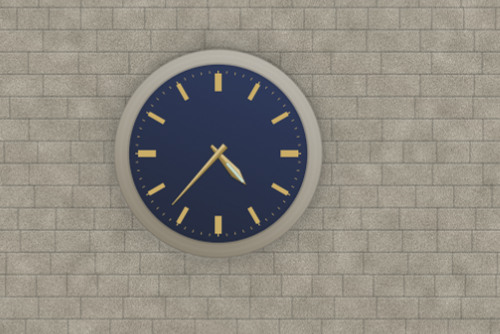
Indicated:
4.37
